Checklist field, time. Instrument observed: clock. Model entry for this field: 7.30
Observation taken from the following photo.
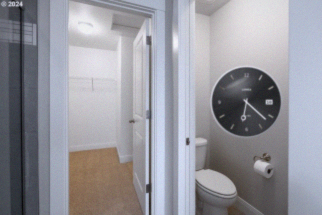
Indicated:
6.22
